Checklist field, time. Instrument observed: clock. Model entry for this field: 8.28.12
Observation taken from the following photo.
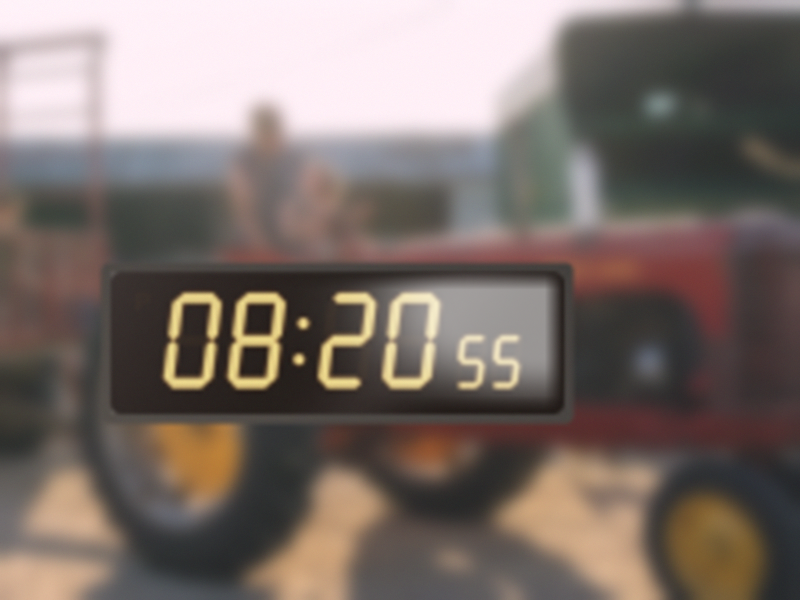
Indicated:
8.20.55
